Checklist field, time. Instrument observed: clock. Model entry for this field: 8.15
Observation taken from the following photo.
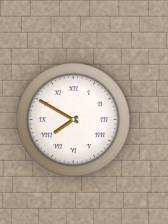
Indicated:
7.50
